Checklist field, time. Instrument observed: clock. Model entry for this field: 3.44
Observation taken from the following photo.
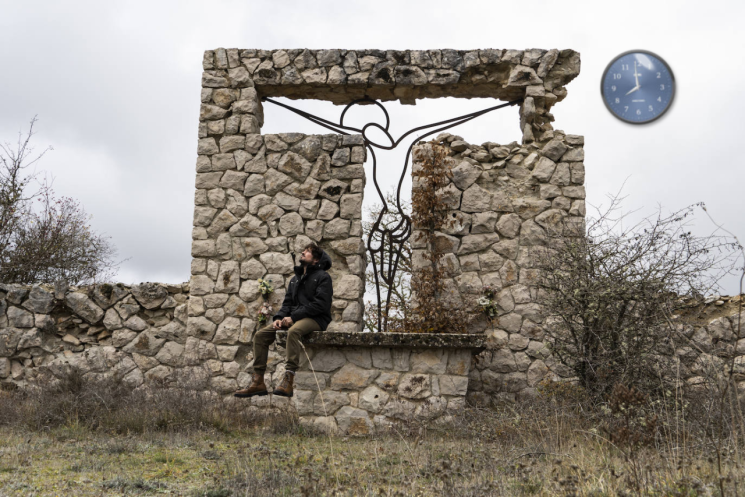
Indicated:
7.59
